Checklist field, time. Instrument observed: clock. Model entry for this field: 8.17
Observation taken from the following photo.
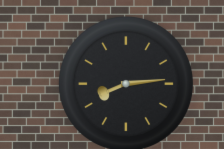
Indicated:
8.14
